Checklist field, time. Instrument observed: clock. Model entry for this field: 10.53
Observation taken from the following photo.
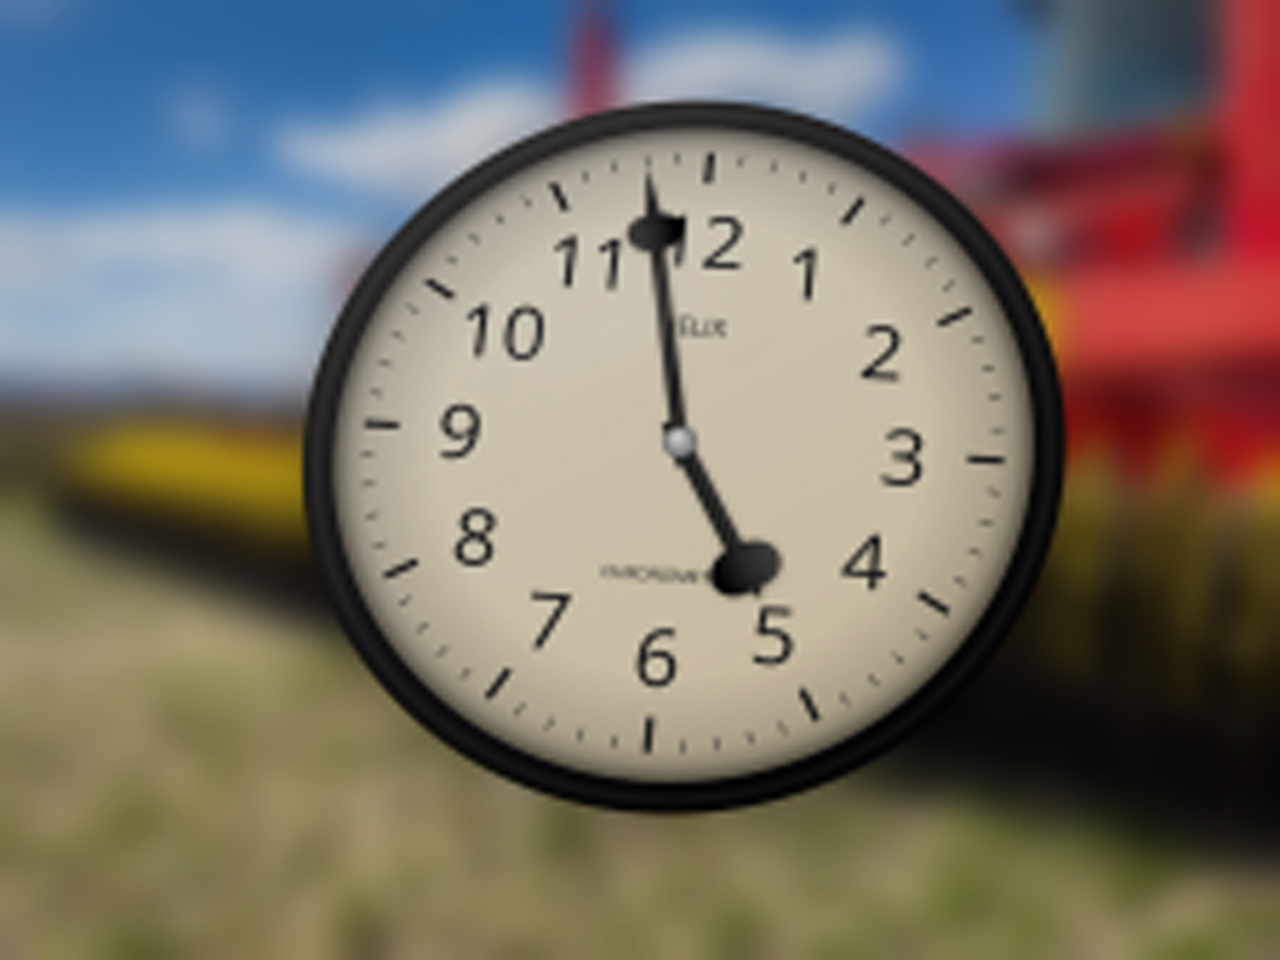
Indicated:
4.58
